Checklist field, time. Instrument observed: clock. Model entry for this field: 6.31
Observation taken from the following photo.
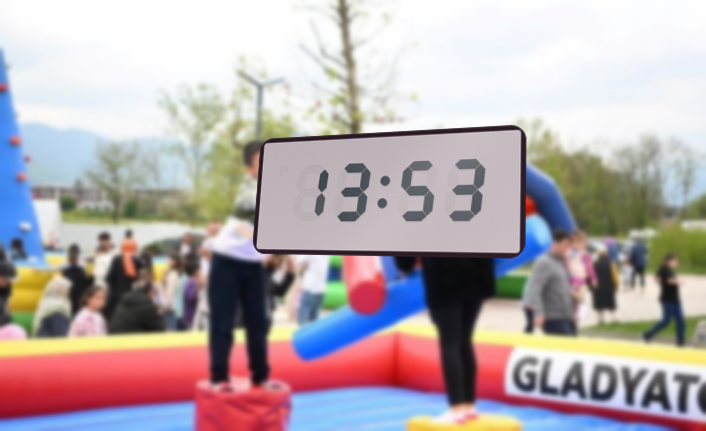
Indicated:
13.53
